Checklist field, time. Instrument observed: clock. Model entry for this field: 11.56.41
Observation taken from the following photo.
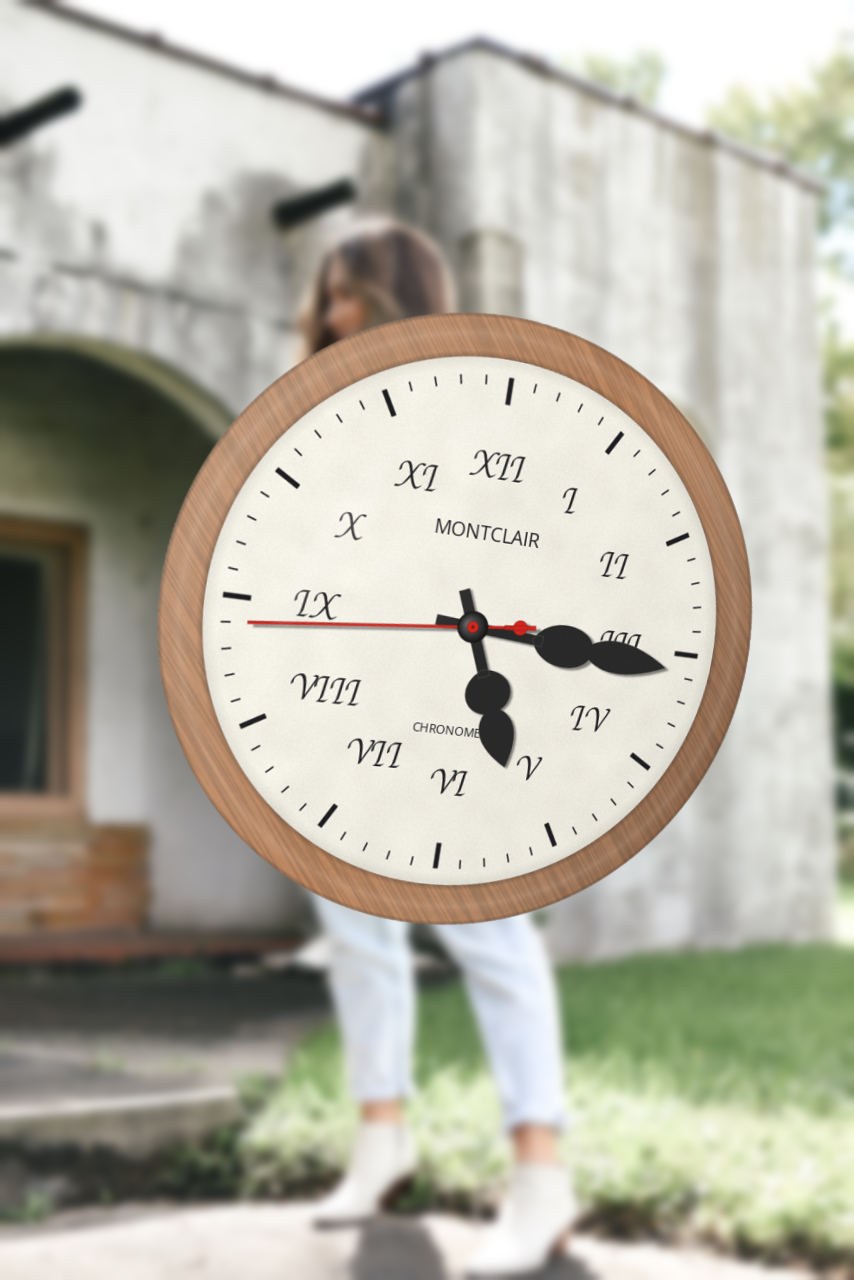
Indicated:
5.15.44
